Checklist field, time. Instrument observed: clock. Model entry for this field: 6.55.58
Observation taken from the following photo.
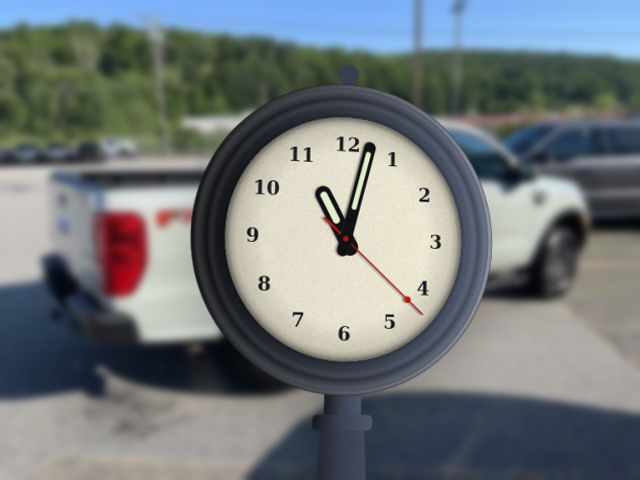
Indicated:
11.02.22
